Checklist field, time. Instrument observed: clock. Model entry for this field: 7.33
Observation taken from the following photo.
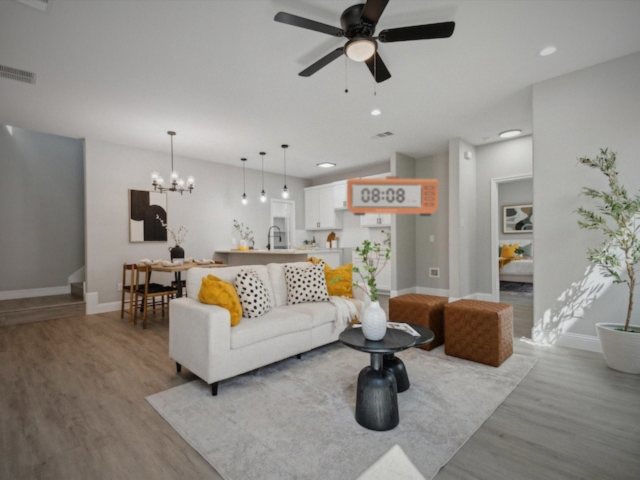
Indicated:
8.08
